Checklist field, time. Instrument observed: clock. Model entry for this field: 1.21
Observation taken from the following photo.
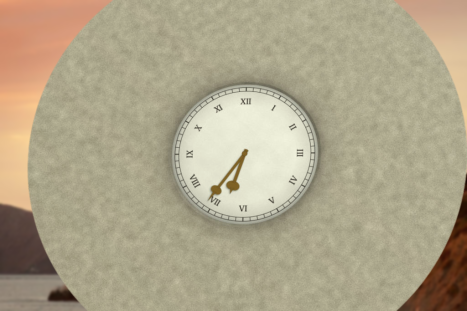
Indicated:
6.36
